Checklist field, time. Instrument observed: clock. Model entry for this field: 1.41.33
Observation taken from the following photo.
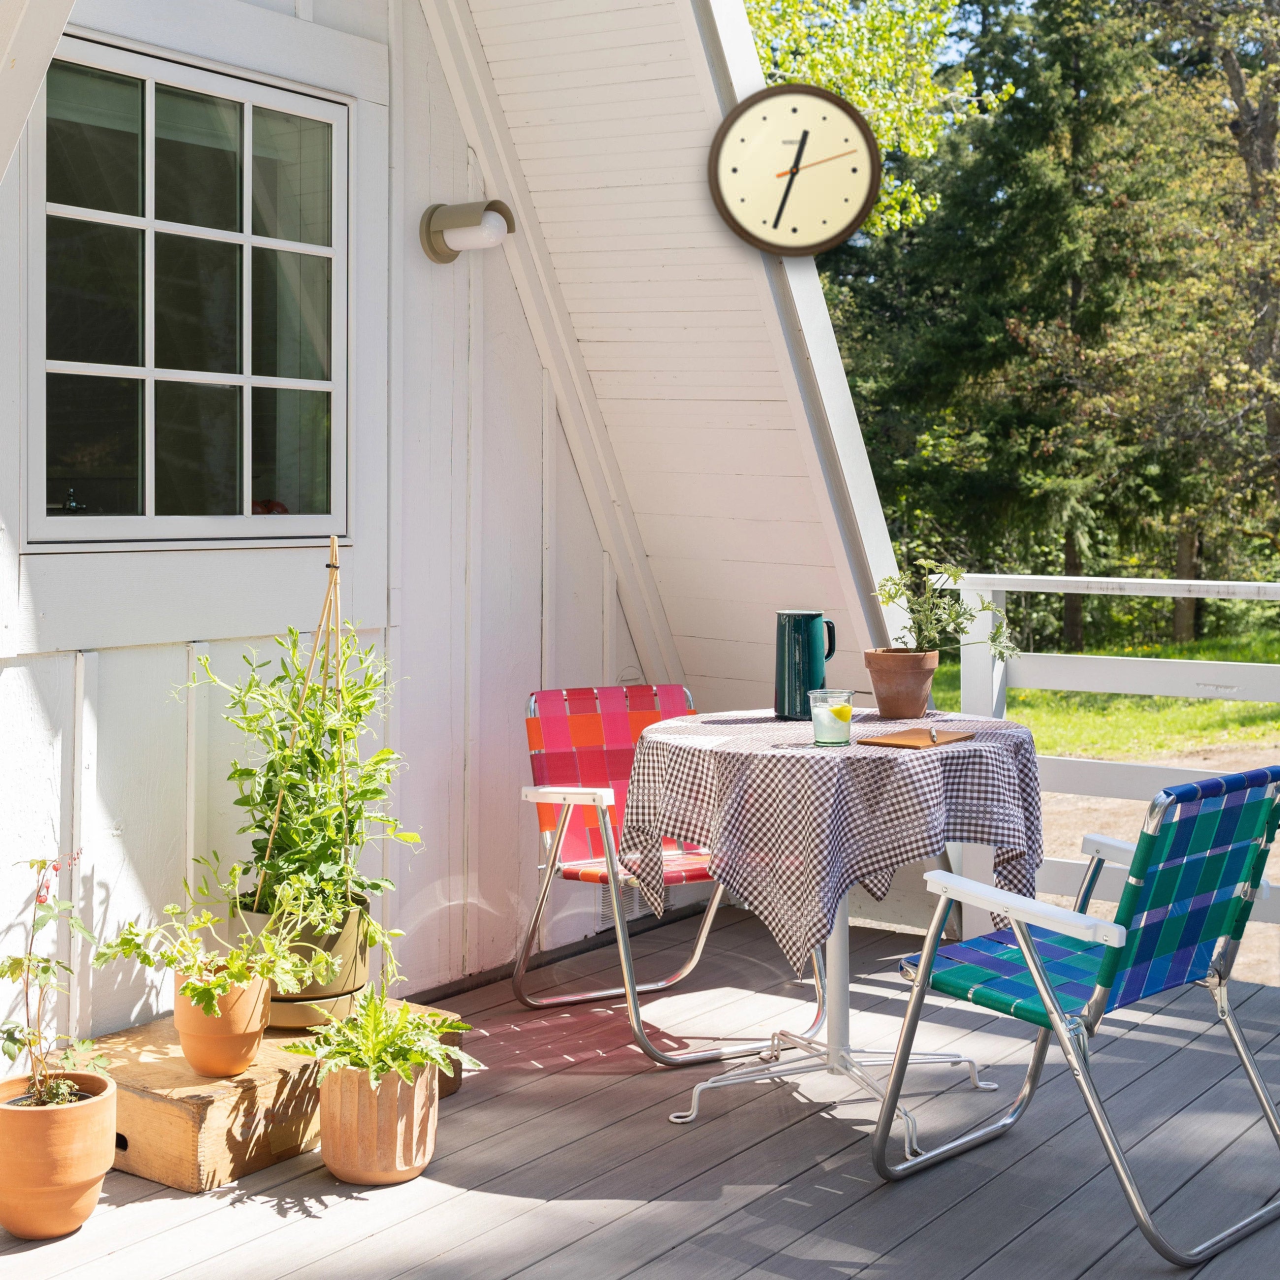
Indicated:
12.33.12
